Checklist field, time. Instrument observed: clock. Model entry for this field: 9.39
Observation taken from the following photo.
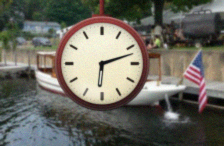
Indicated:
6.12
